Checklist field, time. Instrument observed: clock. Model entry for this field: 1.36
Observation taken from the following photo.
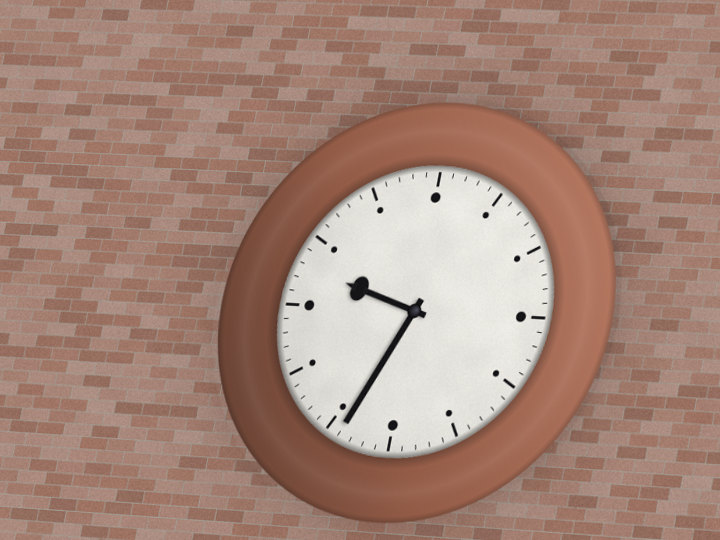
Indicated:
9.34
